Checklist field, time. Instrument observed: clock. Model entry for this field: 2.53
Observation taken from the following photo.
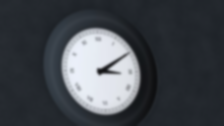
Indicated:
3.10
